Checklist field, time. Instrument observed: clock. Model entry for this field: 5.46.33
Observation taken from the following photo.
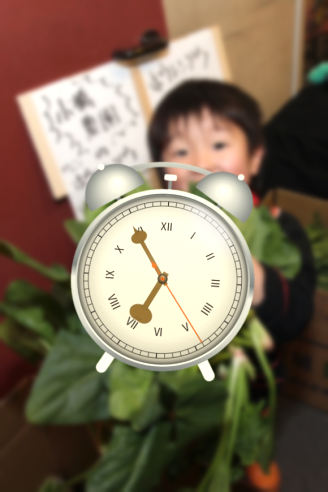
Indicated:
6.54.24
